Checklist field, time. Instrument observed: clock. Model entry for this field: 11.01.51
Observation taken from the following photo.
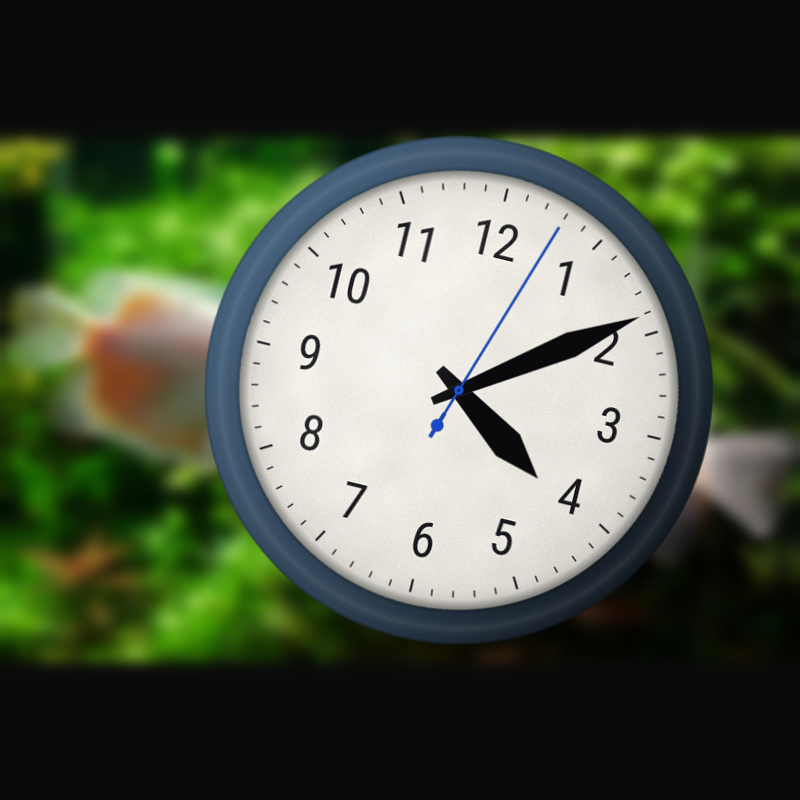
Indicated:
4.09.03
